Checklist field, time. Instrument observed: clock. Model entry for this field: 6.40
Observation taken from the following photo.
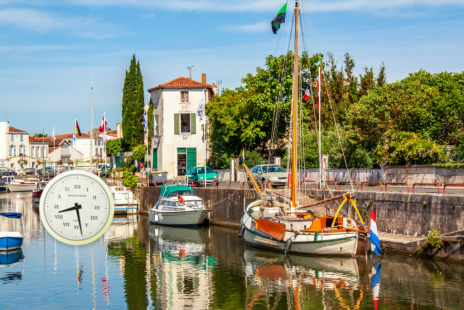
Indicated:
8.28
